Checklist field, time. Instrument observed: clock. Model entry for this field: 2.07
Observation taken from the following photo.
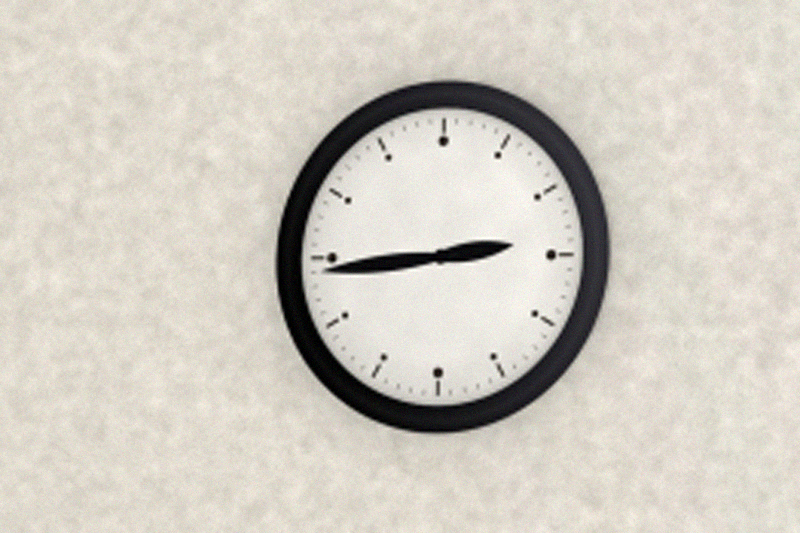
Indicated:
2.44
